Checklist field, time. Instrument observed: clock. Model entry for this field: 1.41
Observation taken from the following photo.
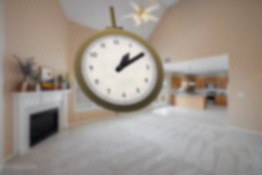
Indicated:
1.10
